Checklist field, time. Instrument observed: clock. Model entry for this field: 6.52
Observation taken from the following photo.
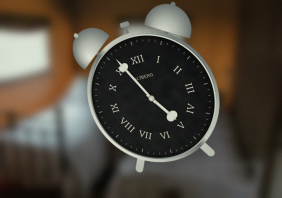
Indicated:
4.56
